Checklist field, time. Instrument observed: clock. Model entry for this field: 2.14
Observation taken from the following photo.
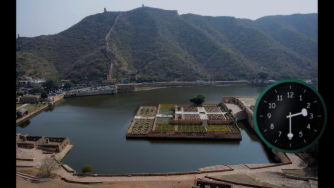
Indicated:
2.30
